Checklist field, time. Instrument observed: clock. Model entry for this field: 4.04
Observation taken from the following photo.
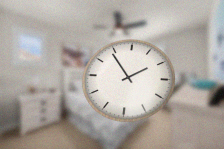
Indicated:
1.54
